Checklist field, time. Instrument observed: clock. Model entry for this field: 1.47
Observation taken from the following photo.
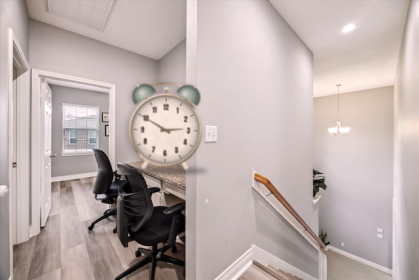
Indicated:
2.50
